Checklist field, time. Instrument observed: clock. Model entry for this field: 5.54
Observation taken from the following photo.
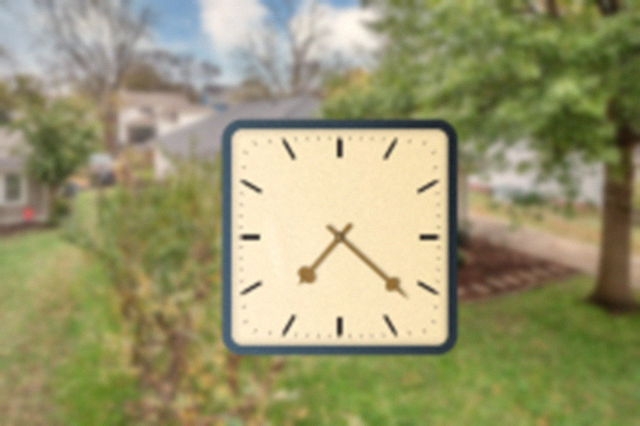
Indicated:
7.22
